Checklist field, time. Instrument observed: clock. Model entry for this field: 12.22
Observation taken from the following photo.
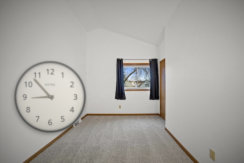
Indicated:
8.53
